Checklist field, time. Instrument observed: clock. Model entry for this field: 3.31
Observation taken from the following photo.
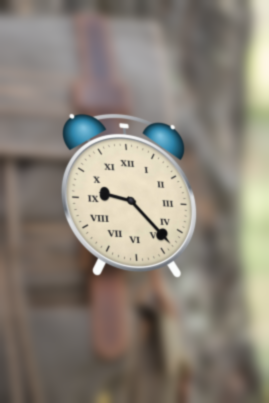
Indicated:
9.23
